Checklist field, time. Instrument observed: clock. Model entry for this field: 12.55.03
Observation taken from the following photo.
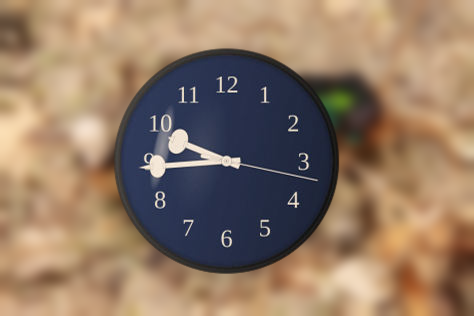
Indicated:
9.44.17
